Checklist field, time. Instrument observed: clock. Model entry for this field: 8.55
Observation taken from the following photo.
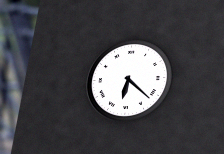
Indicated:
6.22
